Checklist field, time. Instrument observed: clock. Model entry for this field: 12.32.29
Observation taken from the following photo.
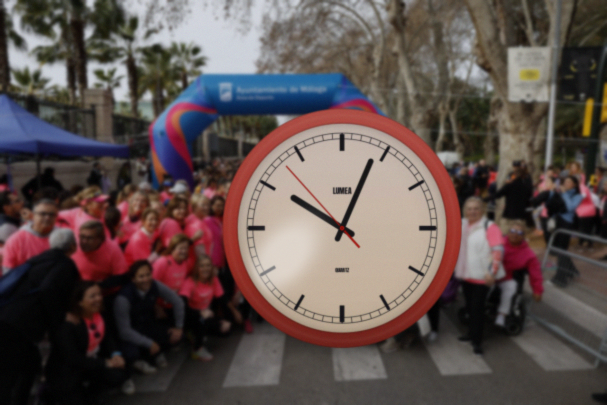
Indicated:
10.03.53
